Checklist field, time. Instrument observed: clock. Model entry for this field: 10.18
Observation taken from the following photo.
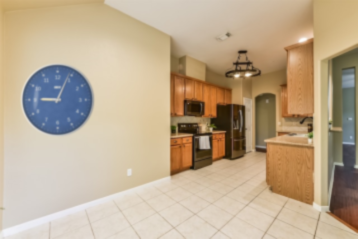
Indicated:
9.04
